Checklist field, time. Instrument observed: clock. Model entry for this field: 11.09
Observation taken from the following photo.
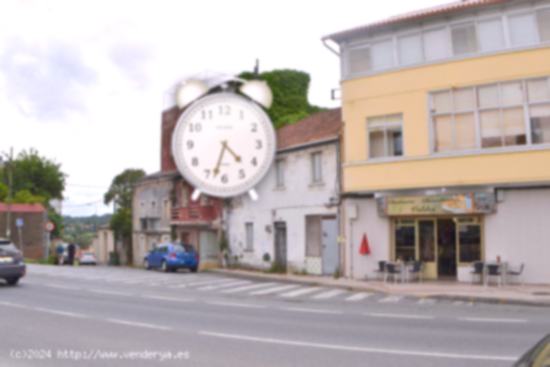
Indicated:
4.33
